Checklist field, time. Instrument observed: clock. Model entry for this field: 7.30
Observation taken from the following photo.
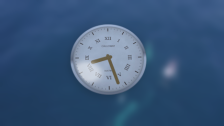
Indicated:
8.27
